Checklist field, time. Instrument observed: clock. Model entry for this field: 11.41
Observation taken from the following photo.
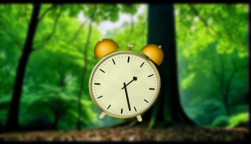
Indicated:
1.27
